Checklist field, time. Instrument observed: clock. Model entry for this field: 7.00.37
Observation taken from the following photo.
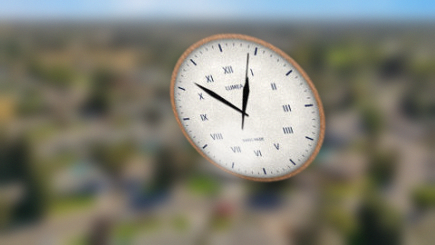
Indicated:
12.52.04
